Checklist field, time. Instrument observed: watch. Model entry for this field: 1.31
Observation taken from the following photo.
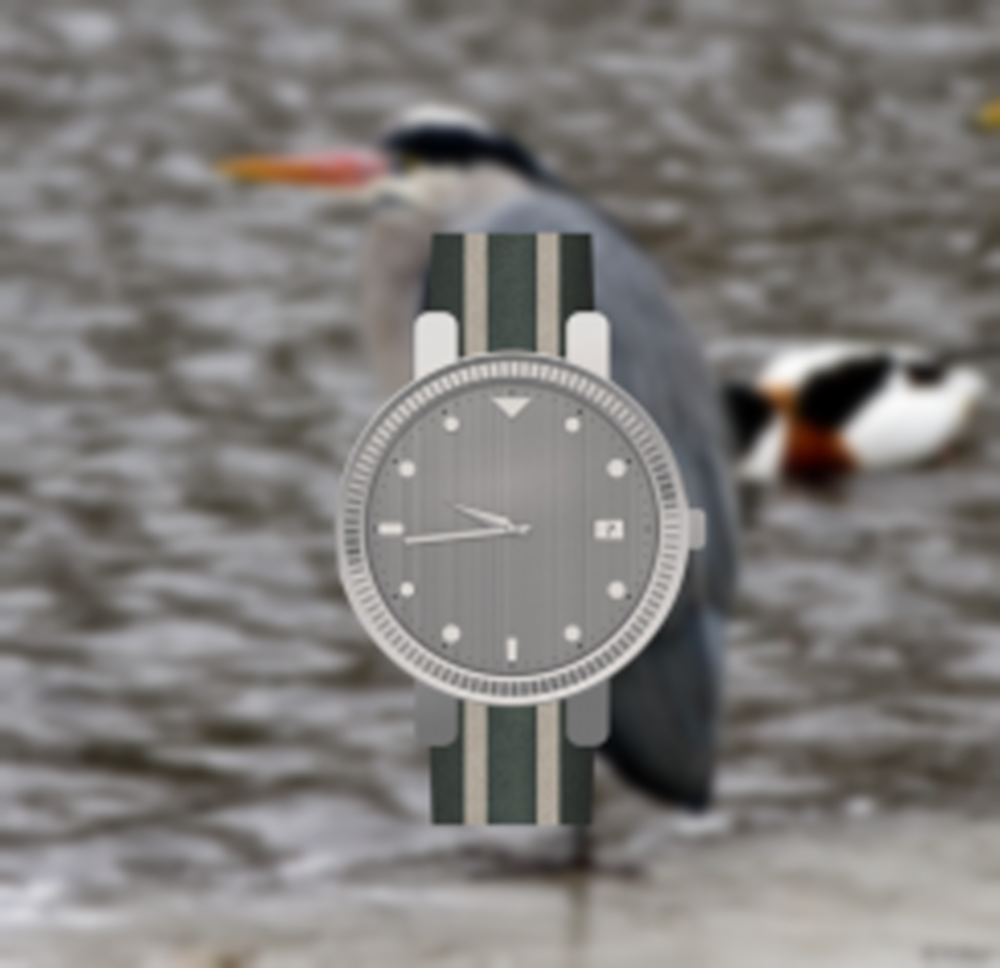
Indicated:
9.44
